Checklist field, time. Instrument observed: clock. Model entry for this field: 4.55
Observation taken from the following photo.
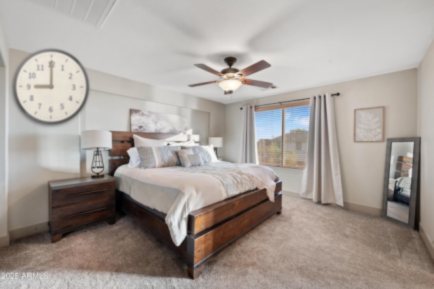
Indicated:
9.00
